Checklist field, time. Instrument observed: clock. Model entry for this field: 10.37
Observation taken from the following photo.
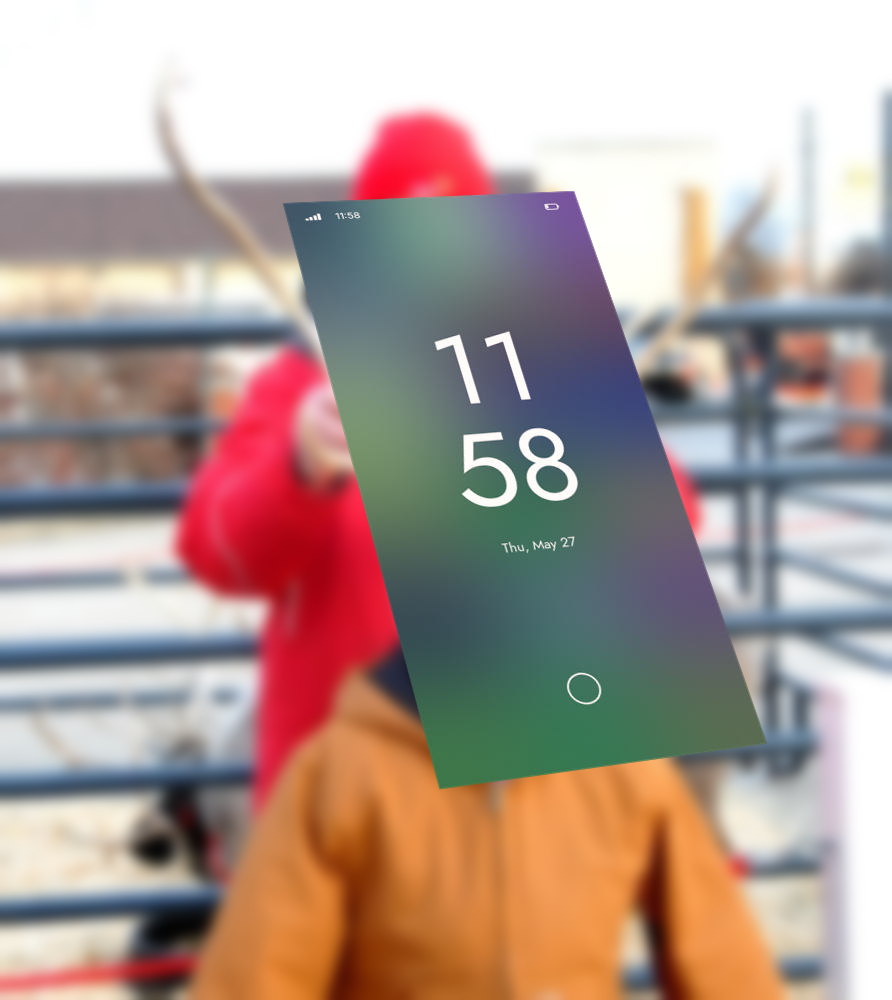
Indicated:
11.58
